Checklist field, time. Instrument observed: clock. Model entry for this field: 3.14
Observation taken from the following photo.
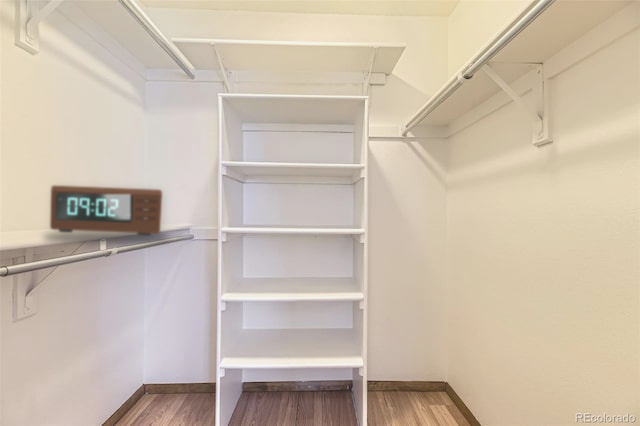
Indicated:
9.02
